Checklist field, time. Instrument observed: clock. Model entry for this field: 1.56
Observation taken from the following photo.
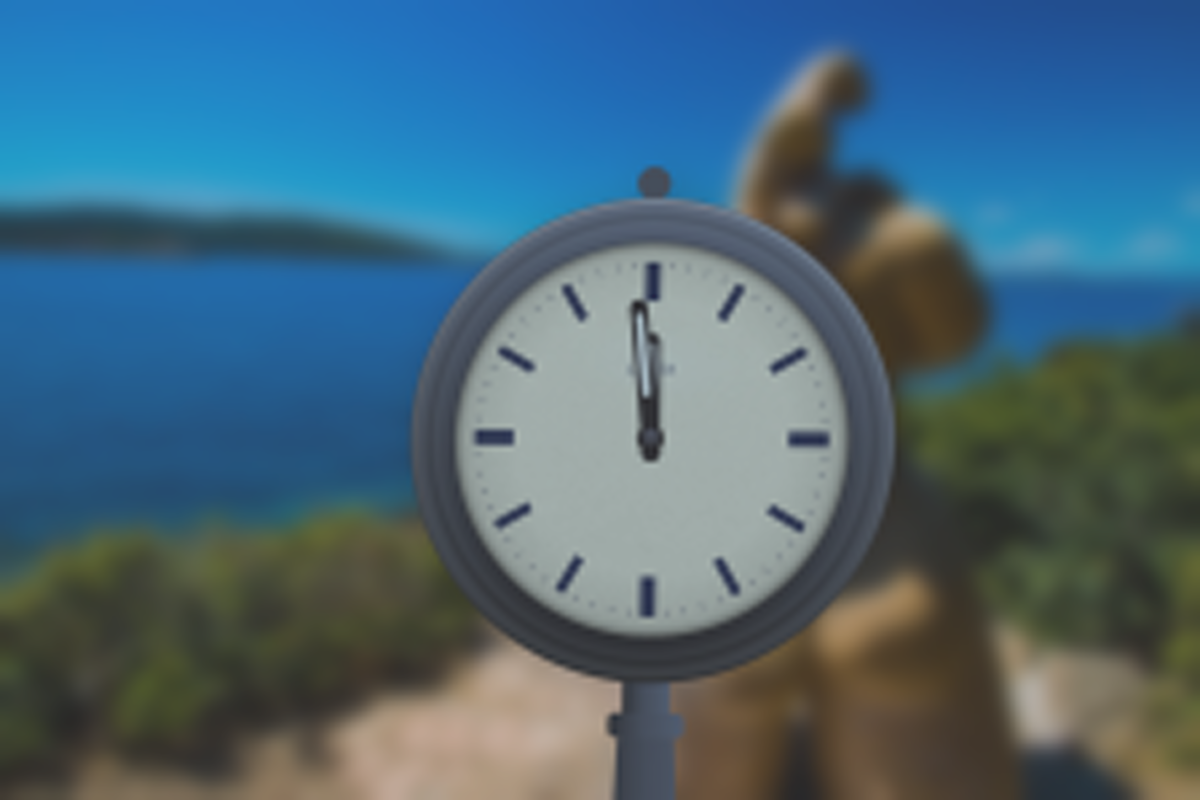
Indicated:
11.59
